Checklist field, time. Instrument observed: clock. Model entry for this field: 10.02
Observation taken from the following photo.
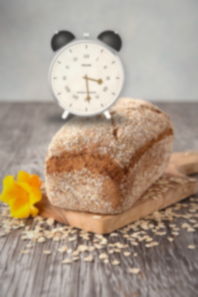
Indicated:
3.29
